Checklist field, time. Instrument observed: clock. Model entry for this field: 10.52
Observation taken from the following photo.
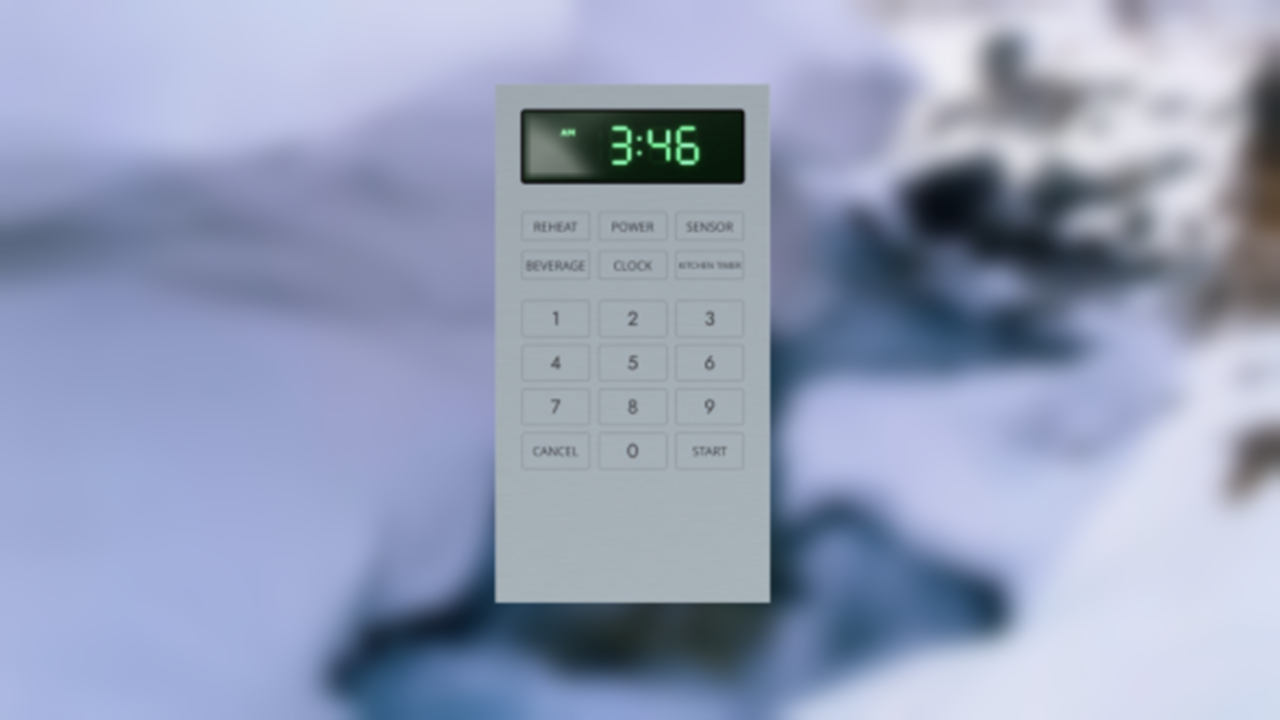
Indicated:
3.46
